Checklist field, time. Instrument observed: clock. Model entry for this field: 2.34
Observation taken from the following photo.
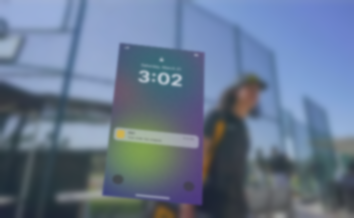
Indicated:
3.02
